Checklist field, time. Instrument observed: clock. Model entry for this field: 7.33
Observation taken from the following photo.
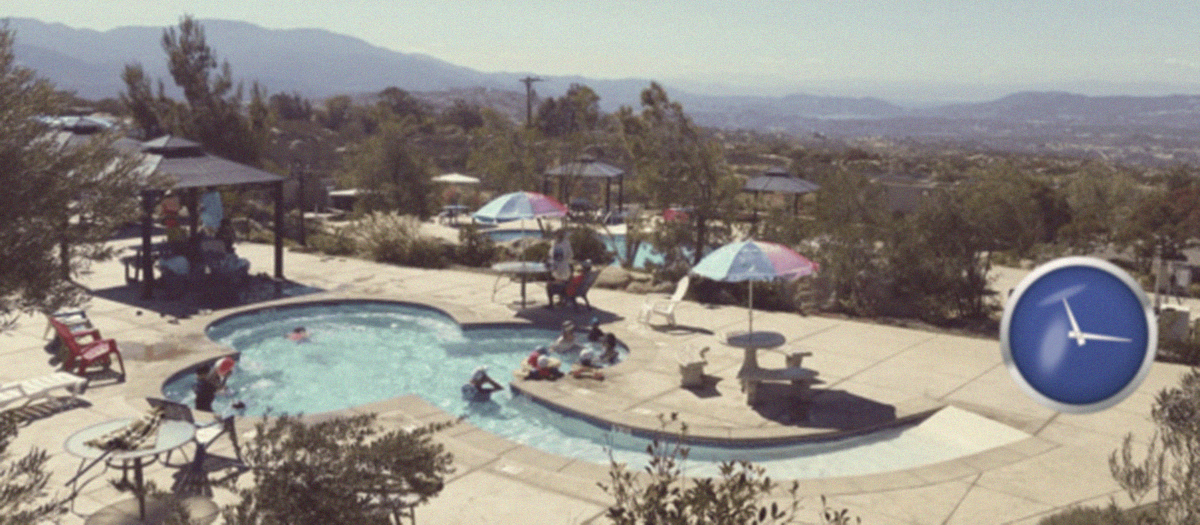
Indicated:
11.16
